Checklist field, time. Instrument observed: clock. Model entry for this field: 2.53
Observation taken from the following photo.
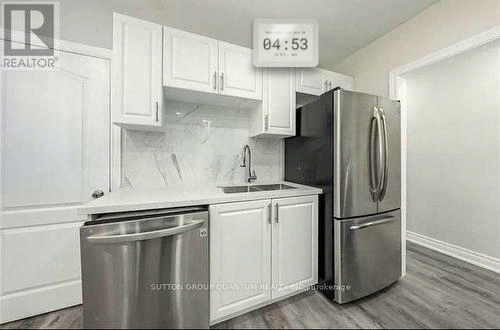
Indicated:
4.53
